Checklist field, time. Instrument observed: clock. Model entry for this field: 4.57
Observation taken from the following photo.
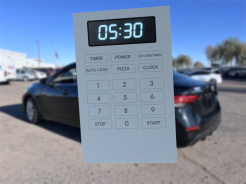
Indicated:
5.30
